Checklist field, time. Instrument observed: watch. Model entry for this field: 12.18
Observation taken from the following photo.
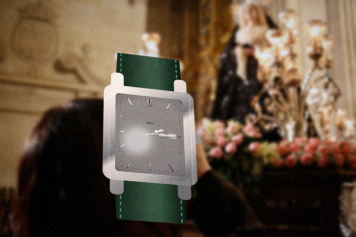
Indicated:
2.15
